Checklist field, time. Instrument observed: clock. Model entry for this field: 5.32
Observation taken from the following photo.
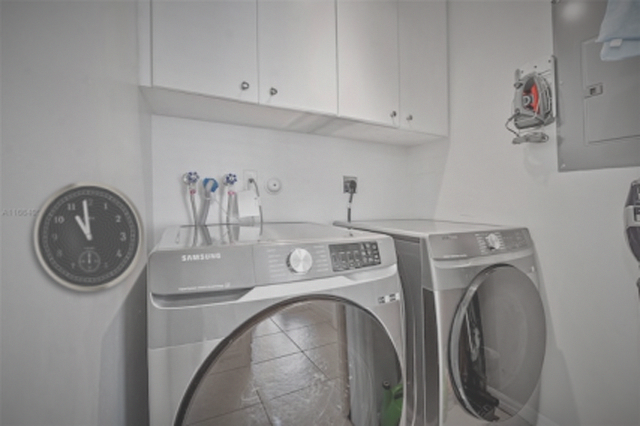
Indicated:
10.59
